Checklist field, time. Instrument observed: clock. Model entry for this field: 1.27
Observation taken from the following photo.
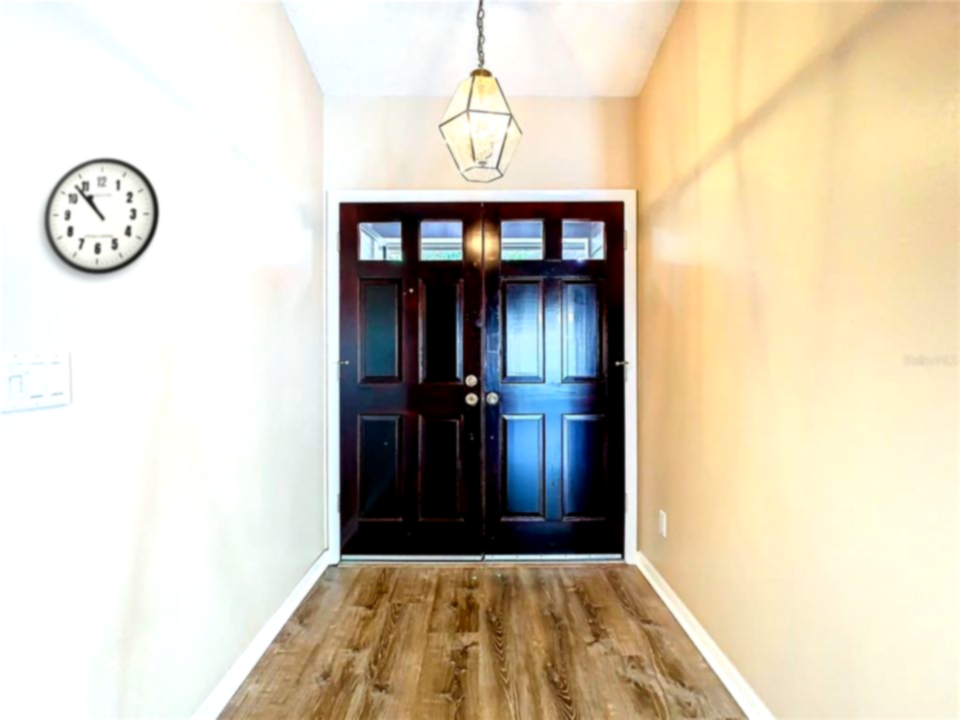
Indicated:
10.53
